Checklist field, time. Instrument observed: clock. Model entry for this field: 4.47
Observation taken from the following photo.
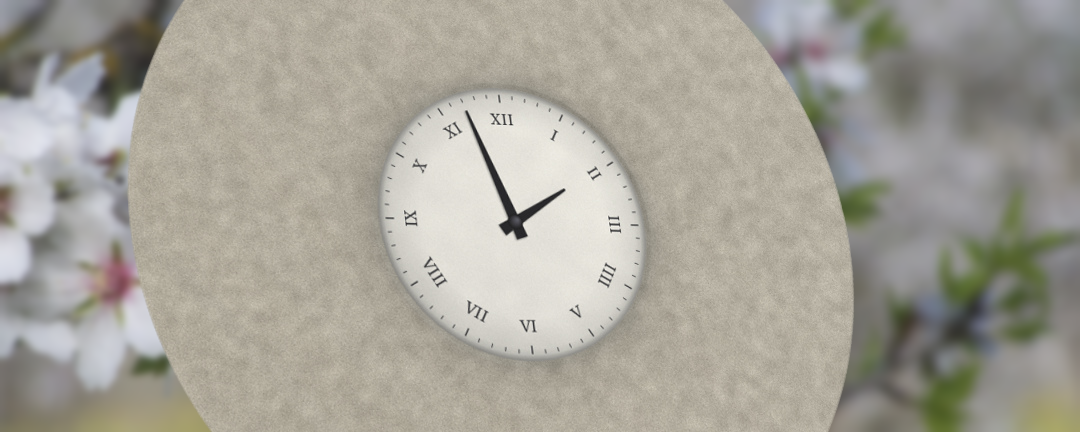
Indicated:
1.57
